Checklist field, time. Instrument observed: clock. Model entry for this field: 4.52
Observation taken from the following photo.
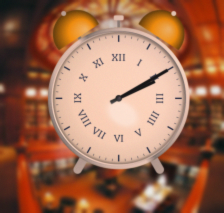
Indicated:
2.10
